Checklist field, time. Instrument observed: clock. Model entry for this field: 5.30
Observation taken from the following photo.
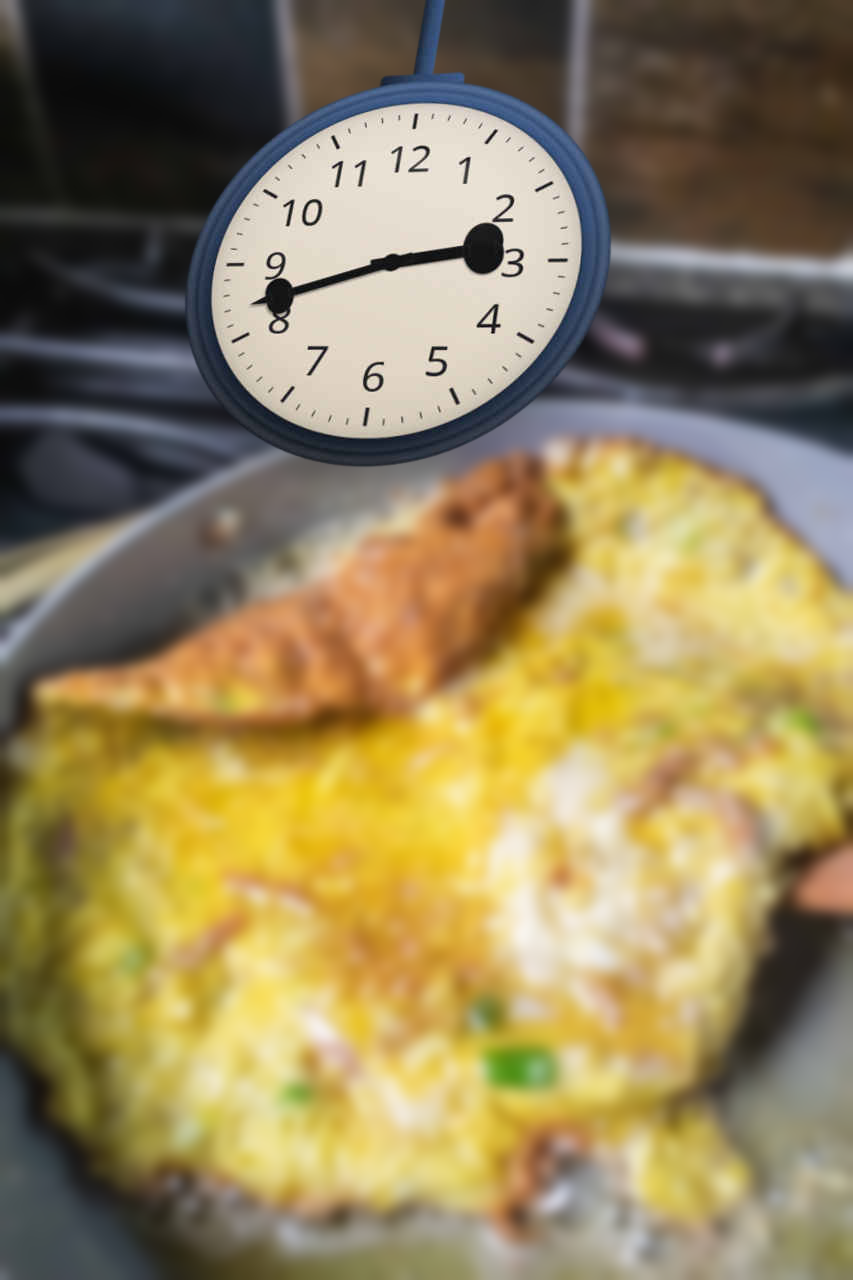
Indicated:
2.42
